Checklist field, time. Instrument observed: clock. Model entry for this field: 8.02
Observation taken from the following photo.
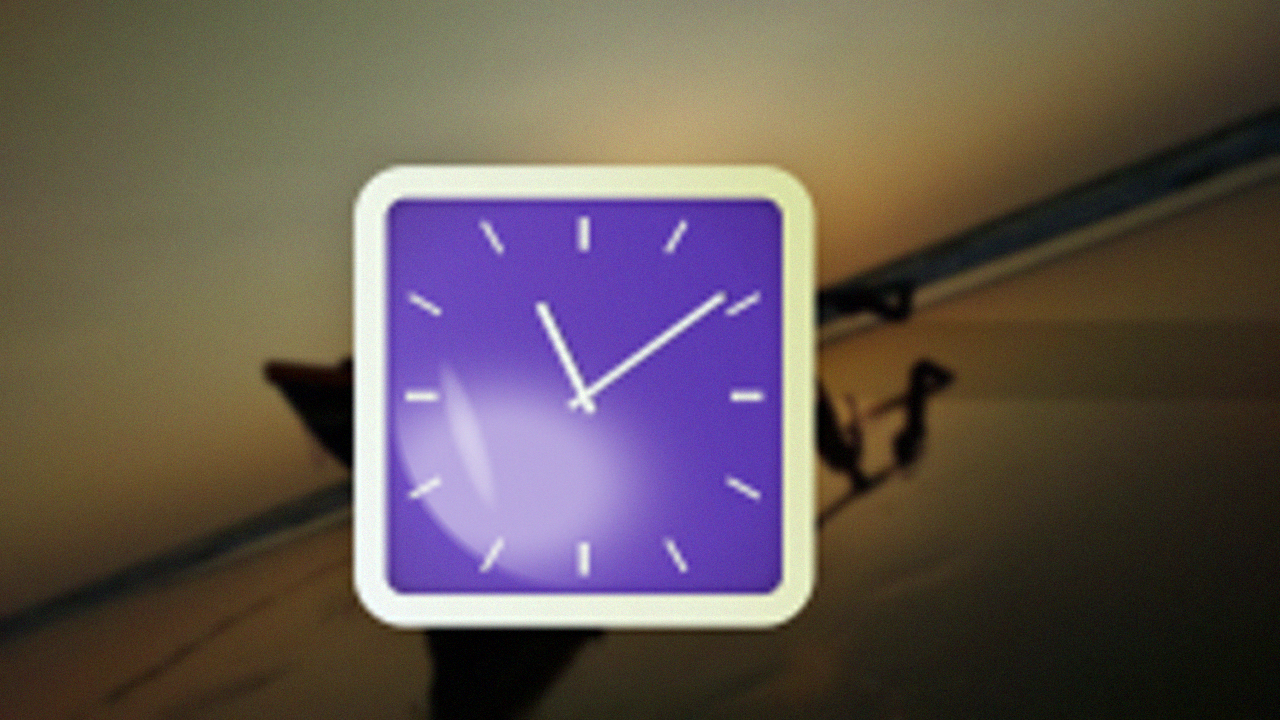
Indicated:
11.09
